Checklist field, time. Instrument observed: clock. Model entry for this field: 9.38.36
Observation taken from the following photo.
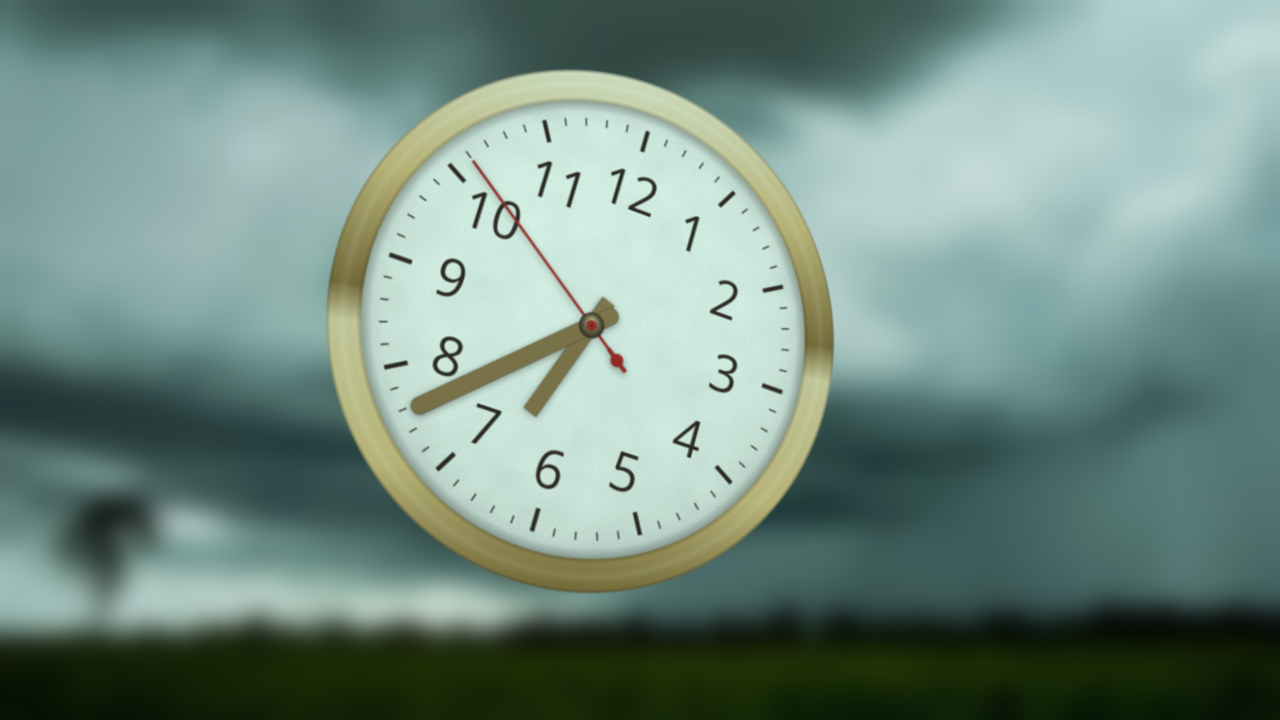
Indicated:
6.37.51
